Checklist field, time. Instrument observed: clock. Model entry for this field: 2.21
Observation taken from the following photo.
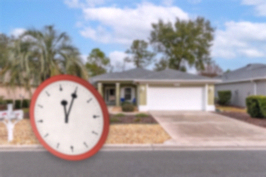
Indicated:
12.05
